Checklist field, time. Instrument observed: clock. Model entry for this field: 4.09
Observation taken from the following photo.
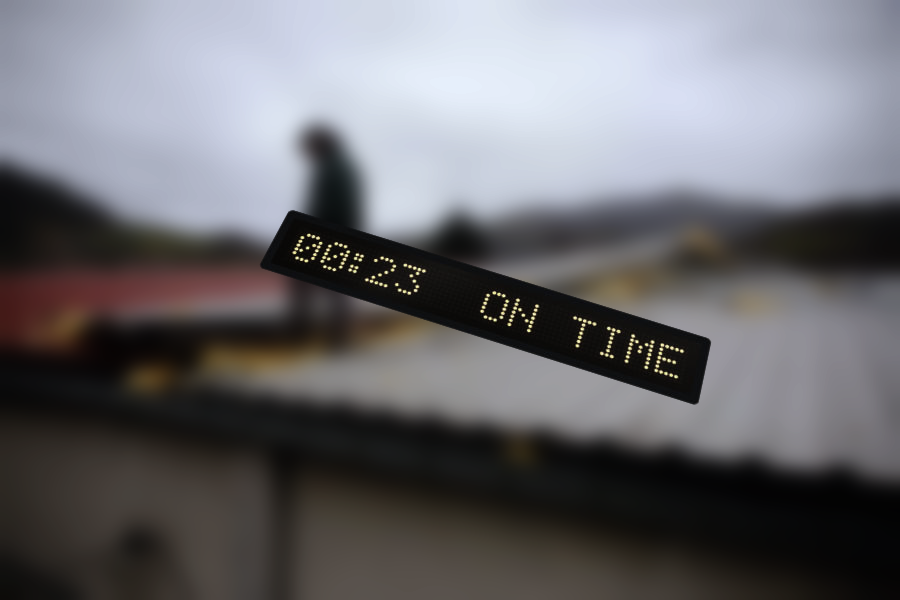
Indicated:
0.23
